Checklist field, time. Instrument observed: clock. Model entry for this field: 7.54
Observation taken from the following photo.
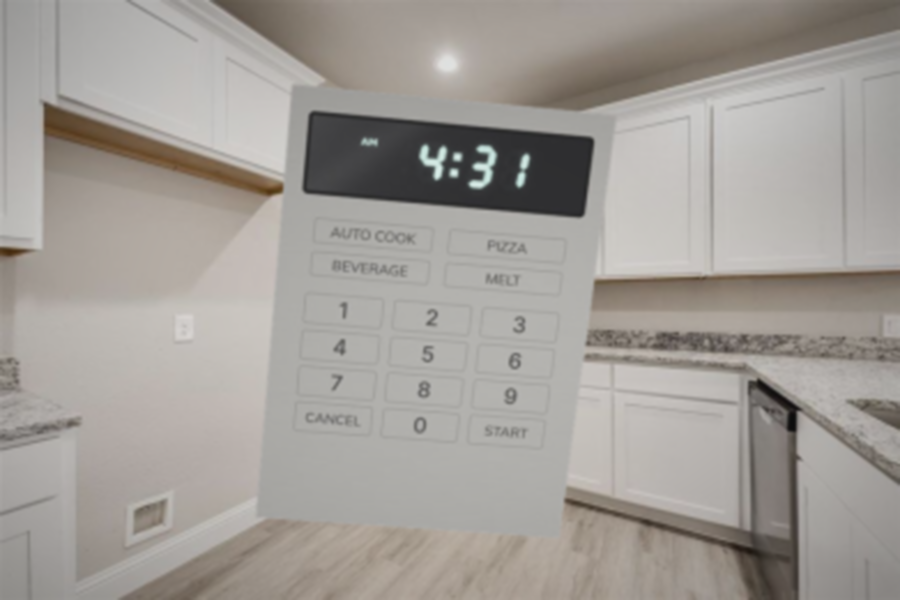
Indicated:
4.31
